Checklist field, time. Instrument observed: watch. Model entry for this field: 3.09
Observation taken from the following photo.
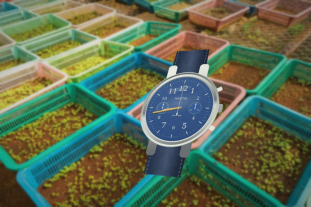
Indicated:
8.43
